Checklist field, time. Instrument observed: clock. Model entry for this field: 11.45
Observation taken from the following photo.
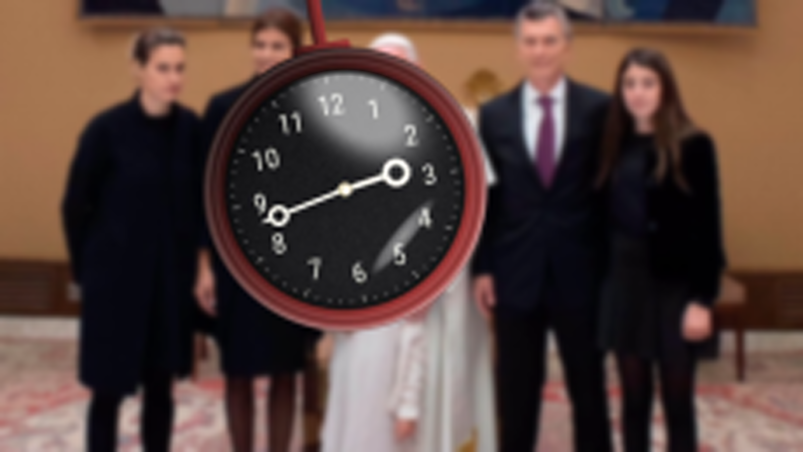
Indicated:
2.43
